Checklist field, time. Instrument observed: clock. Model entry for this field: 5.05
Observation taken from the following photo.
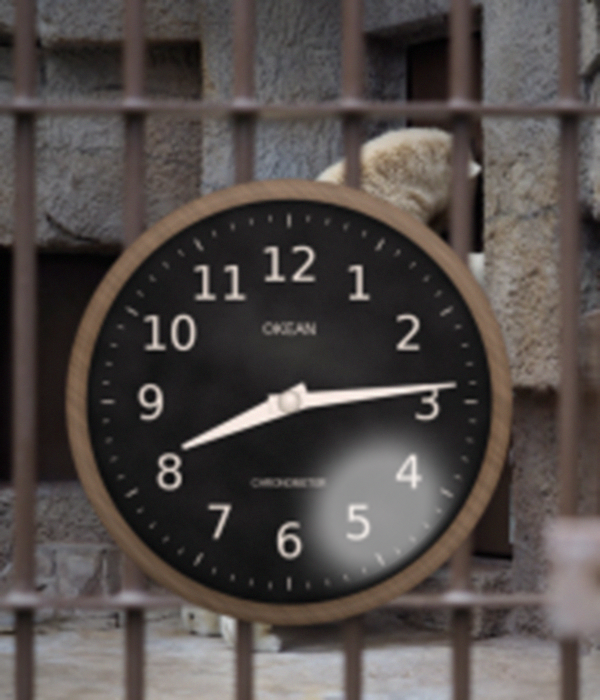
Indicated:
8.14
